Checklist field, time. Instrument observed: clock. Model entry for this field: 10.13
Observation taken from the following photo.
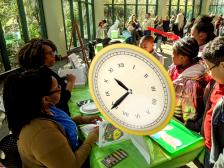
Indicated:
10.40
